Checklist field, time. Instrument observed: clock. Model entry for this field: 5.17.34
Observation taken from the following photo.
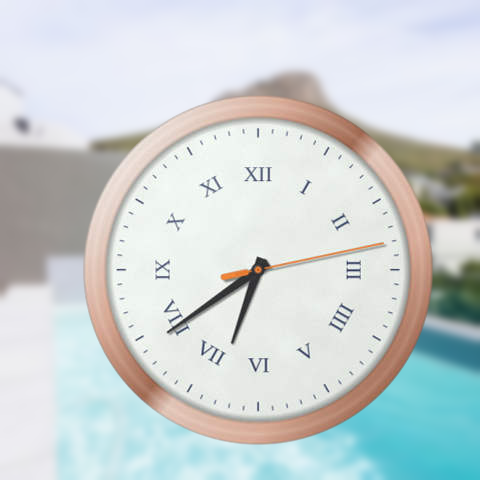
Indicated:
6.39.13
